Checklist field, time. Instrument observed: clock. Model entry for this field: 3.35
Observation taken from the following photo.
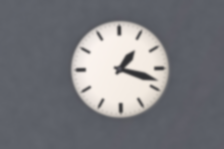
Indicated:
1.18
